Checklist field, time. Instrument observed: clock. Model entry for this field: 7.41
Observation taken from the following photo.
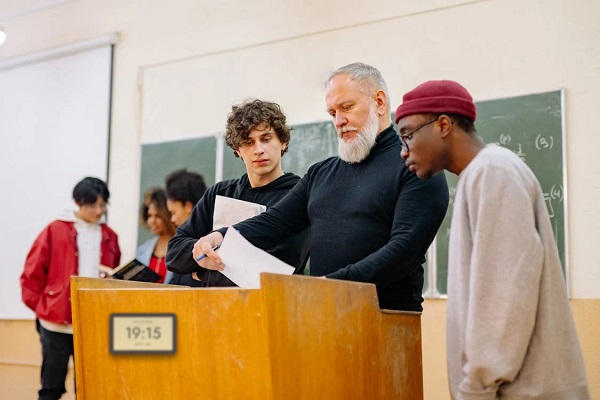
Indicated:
19.15
